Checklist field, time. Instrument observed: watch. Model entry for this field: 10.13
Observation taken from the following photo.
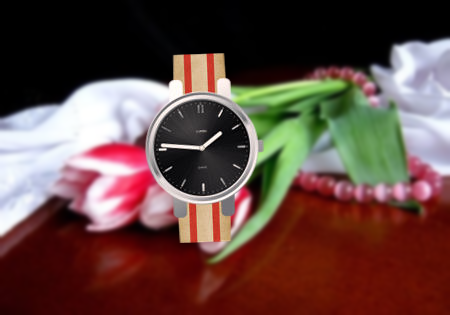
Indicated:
1.46
